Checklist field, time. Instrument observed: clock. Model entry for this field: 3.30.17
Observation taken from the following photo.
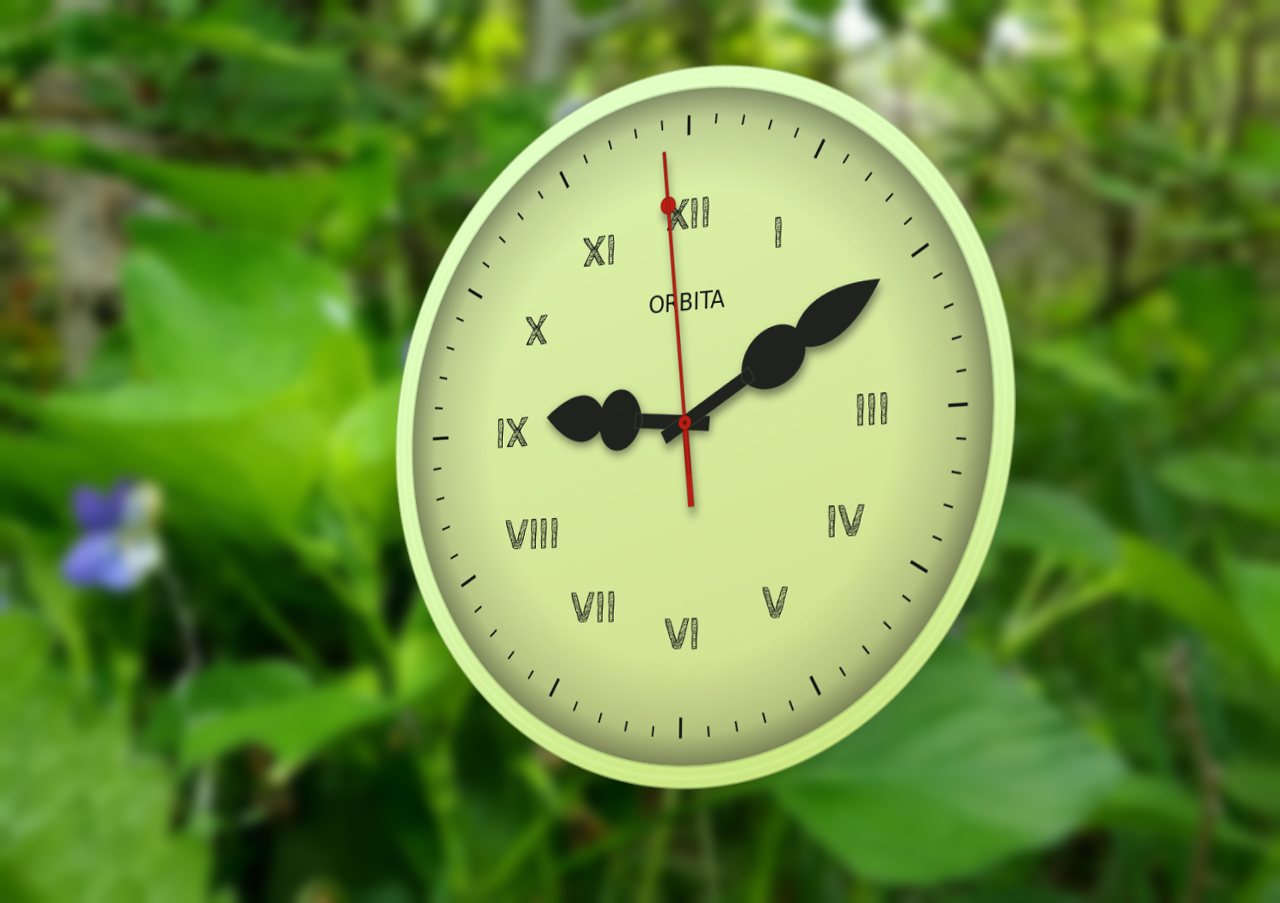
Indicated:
9.09.59
